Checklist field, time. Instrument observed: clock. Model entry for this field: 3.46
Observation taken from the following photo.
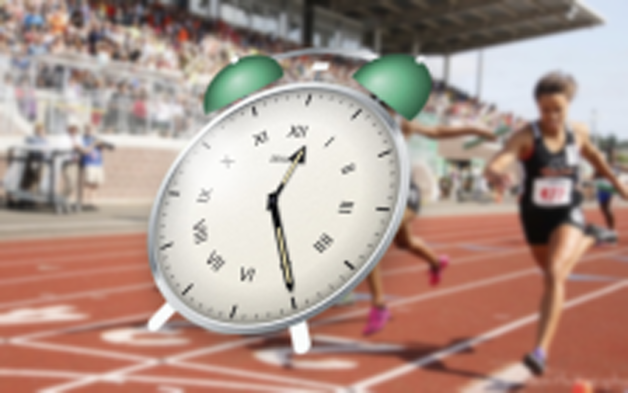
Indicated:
12.25
